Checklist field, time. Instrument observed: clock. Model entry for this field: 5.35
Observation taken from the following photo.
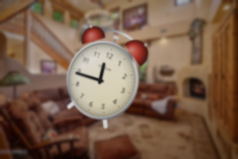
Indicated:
11.44
